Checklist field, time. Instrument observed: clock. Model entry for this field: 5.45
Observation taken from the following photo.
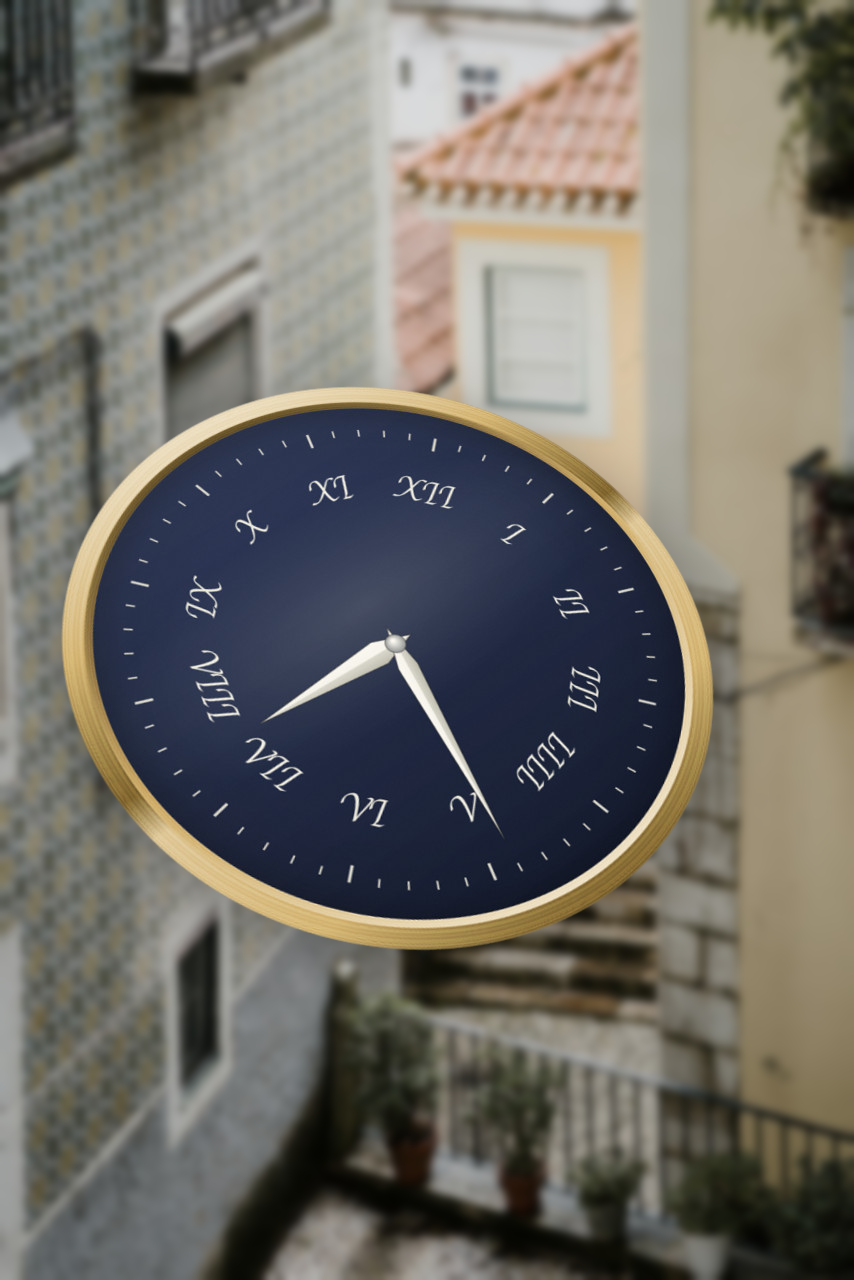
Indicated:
7.24
